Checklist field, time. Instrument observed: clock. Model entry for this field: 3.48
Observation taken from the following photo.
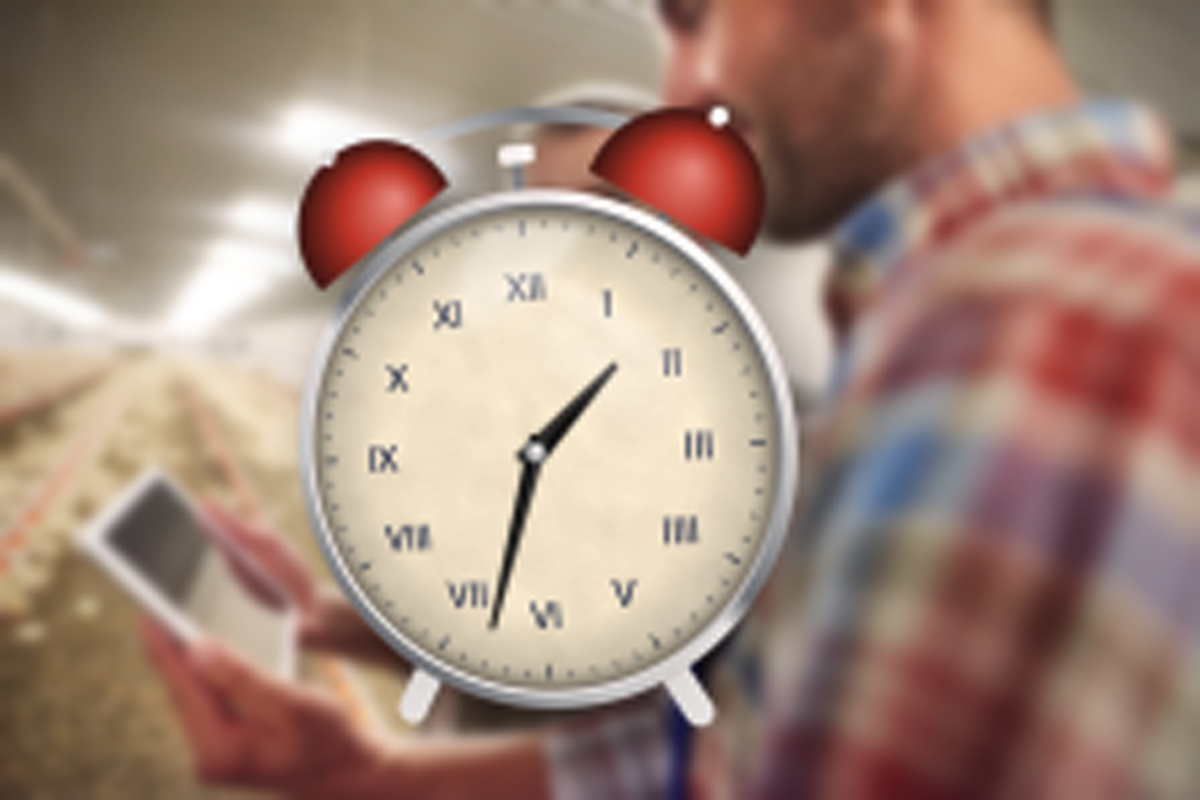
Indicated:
1.33
